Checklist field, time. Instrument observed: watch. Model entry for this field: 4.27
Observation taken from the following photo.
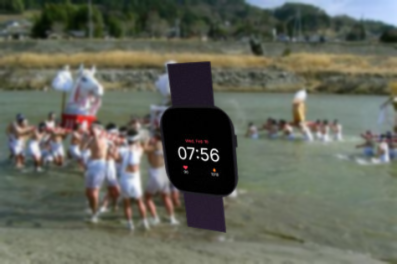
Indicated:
7.56
